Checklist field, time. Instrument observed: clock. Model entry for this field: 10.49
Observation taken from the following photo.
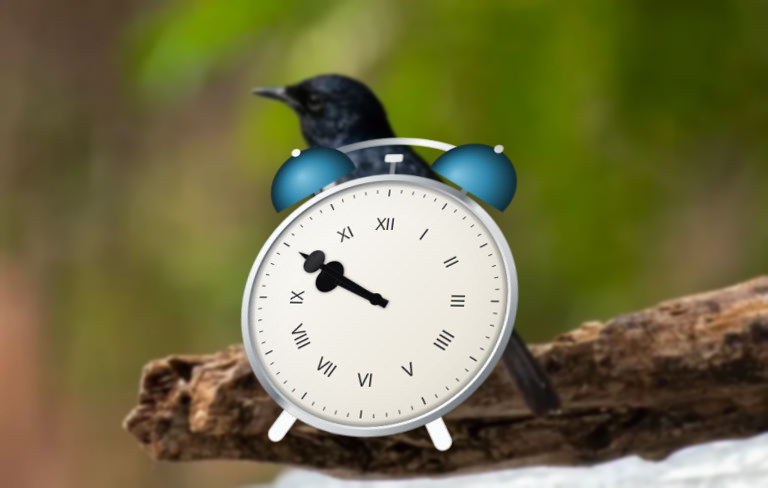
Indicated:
9.50
